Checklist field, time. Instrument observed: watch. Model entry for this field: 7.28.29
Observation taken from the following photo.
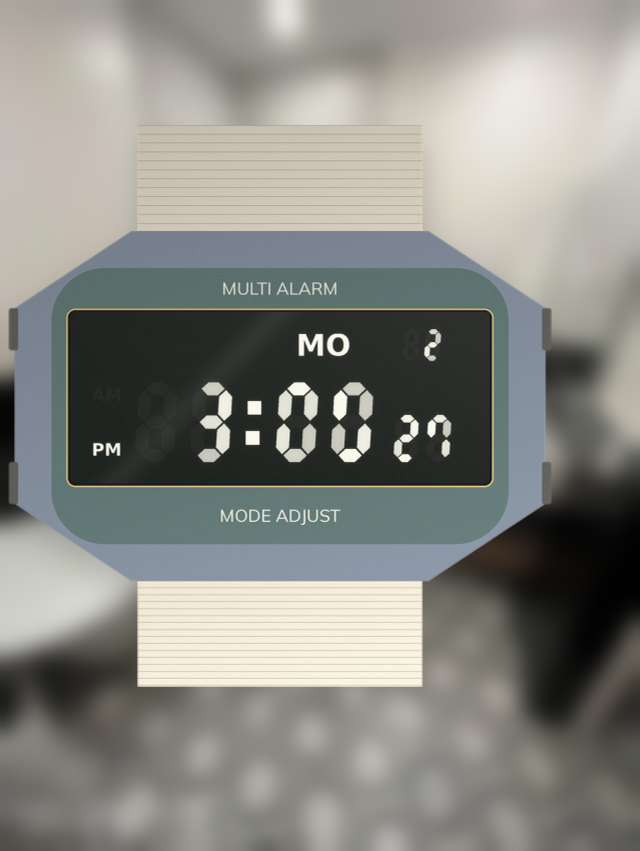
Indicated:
3.00.27
